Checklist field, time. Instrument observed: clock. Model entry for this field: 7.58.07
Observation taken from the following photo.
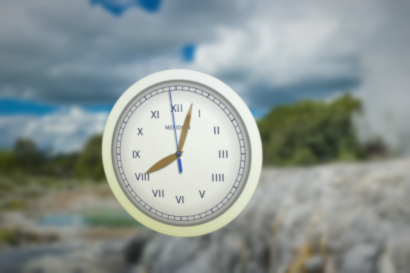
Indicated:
8.02.59
